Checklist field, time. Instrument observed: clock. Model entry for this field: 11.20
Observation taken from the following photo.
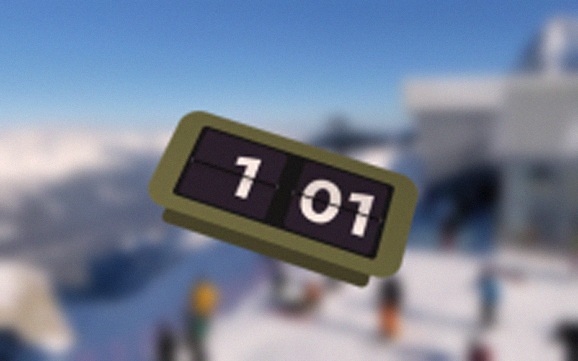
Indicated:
1.01
